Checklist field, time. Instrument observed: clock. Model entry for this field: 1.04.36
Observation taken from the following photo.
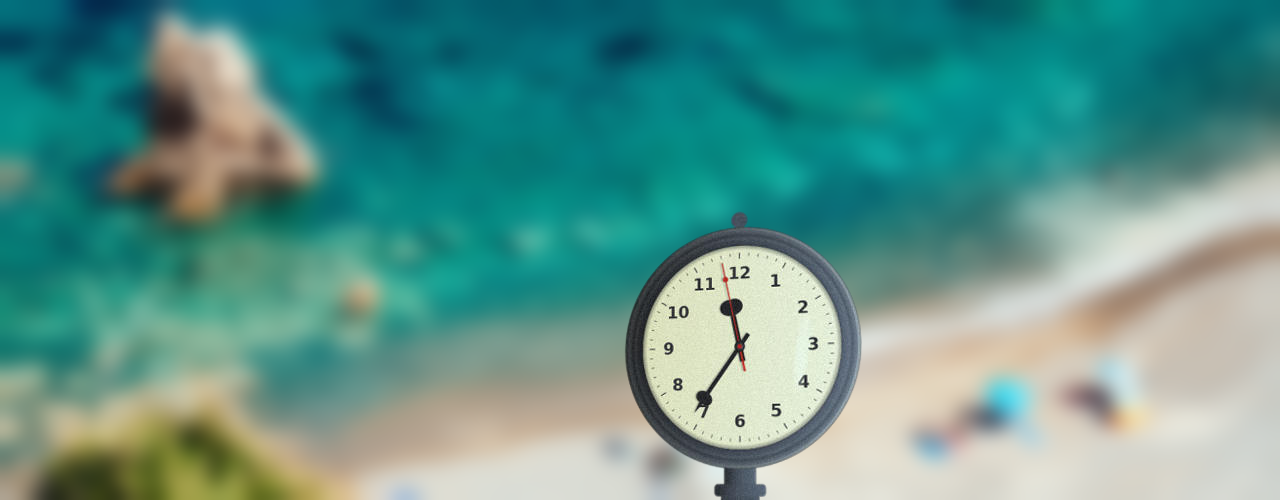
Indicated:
11.35.58
